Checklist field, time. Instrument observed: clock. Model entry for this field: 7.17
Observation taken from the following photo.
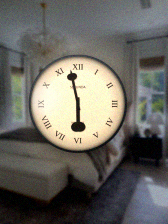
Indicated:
5.58
